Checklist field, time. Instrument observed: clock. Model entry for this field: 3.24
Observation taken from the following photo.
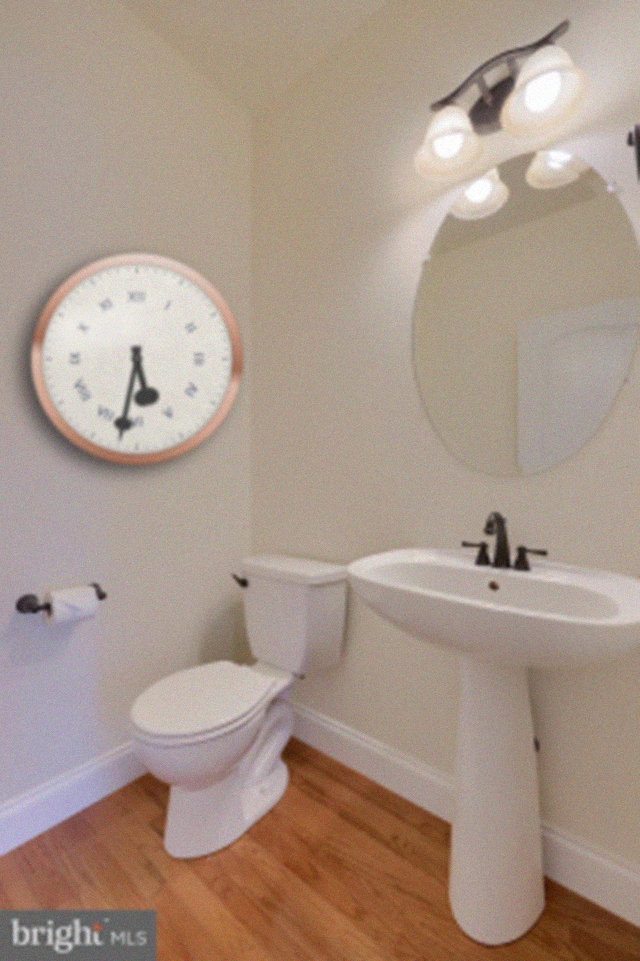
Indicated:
5.32
